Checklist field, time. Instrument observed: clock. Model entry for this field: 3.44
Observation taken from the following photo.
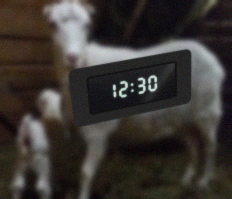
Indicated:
12.30
